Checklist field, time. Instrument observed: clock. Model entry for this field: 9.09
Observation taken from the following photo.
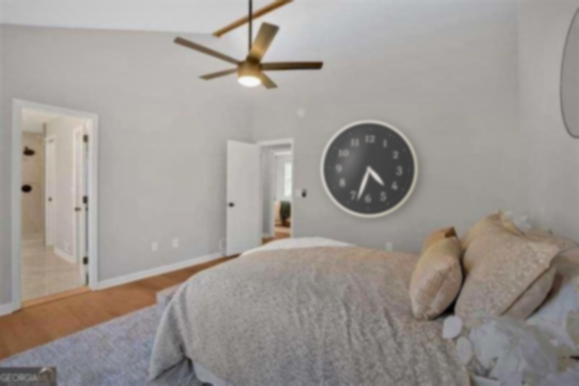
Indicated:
4.33
